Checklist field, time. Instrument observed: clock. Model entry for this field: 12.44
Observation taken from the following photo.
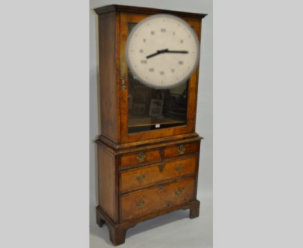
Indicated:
8.15
